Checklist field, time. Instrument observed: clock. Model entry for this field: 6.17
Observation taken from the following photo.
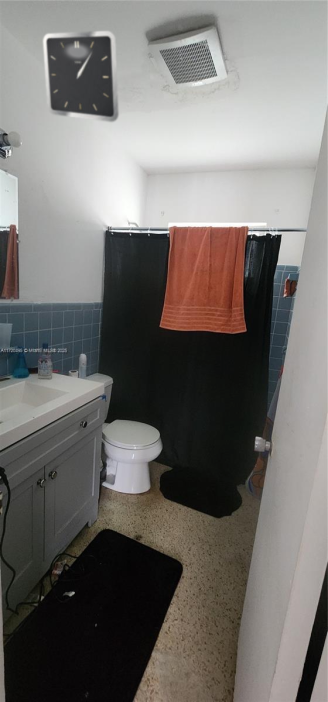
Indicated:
1.06
